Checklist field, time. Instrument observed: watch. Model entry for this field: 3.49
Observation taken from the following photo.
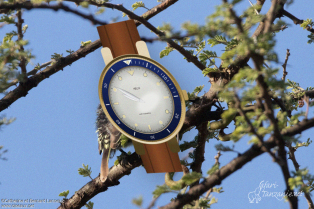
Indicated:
9.51
